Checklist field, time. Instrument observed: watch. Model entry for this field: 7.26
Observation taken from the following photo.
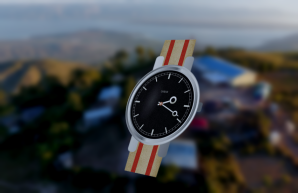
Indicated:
2.19
